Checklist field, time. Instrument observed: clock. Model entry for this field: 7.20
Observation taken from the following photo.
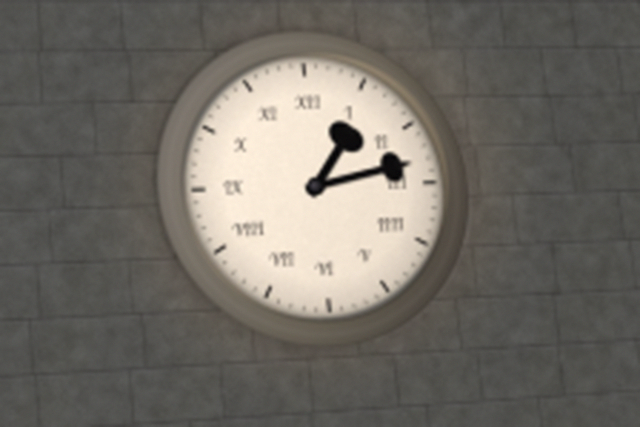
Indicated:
1.13
